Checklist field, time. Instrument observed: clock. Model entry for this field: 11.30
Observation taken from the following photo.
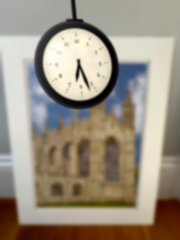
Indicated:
6.27
